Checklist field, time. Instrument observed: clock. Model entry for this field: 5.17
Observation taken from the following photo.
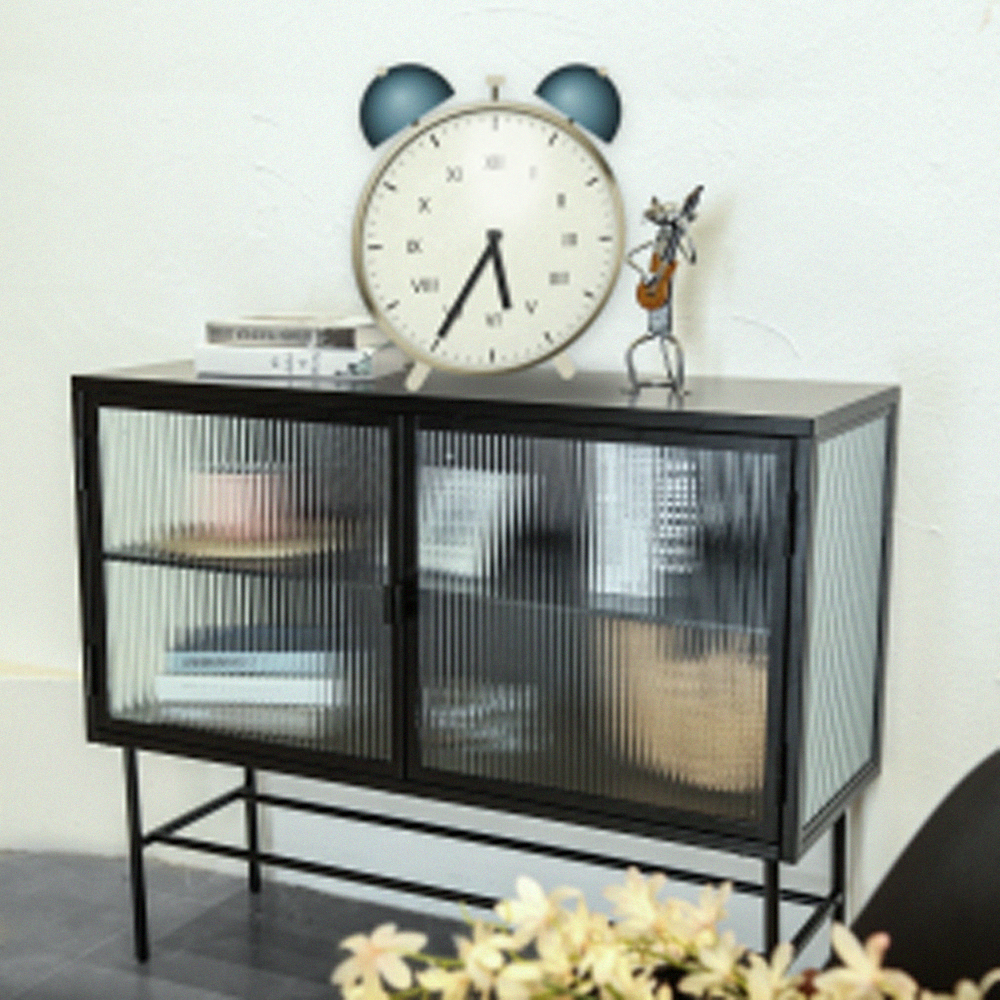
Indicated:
5.35
